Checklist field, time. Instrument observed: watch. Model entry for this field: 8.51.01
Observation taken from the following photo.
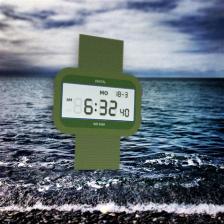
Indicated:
6.32.40
